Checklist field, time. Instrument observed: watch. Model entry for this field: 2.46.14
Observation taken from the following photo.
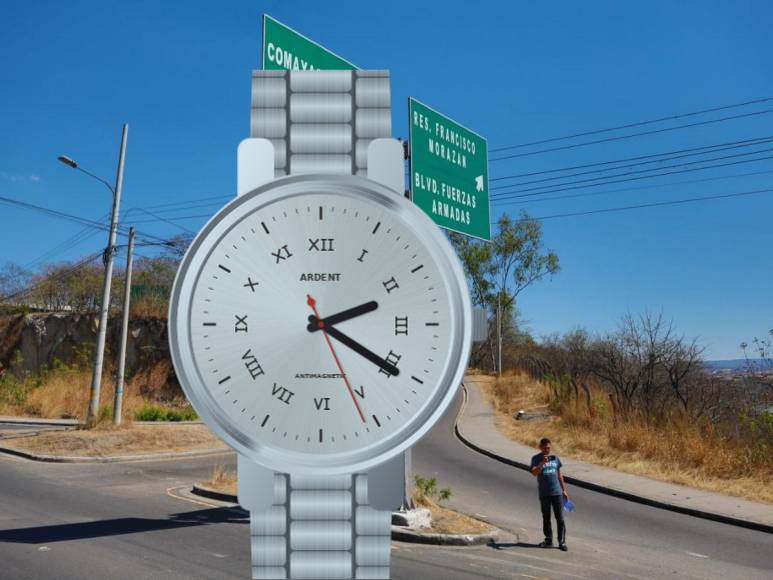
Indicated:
2.20.26
